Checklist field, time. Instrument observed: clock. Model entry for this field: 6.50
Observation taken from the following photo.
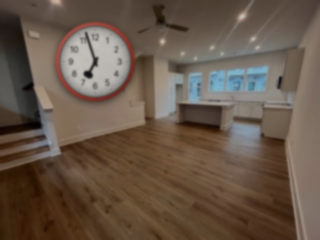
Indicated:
6.57
